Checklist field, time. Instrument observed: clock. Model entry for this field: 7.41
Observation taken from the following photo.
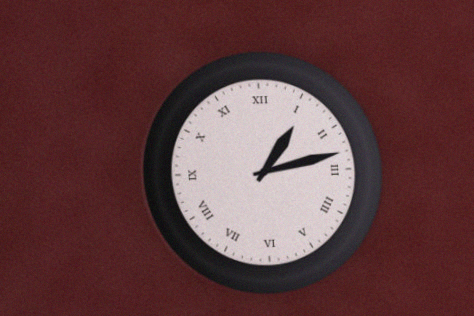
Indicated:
1.13
